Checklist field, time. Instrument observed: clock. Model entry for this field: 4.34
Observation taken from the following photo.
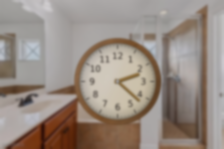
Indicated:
2.22
